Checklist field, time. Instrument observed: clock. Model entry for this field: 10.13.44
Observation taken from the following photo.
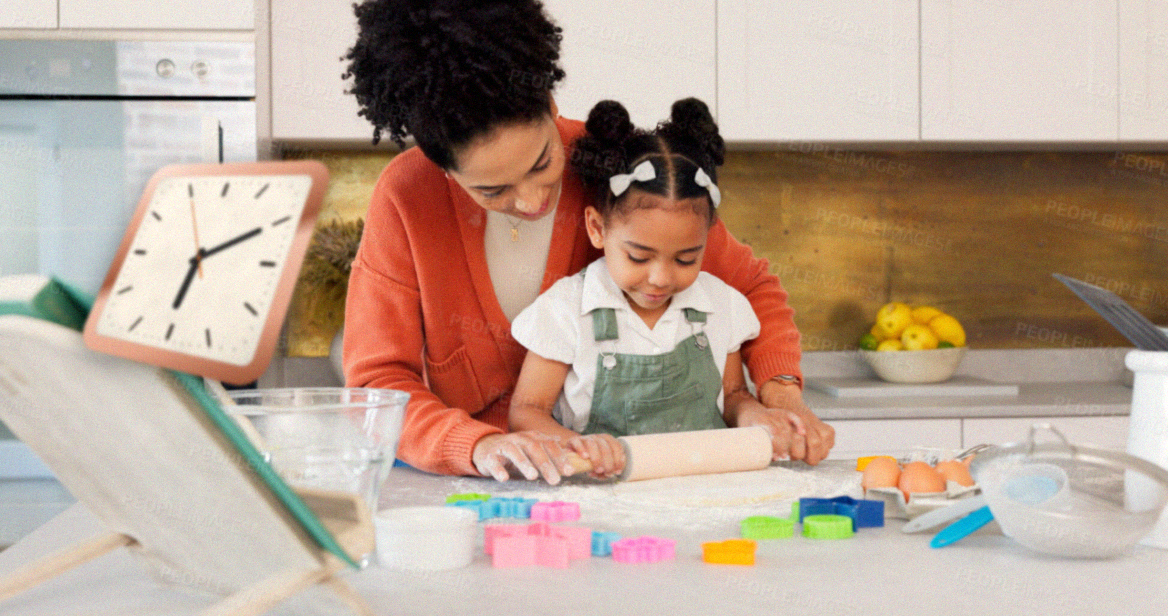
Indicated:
6.09.55
